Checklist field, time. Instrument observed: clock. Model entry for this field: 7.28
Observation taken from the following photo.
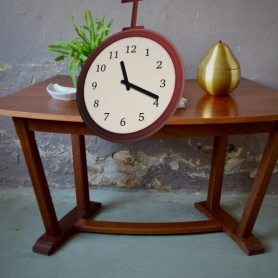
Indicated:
11.19
